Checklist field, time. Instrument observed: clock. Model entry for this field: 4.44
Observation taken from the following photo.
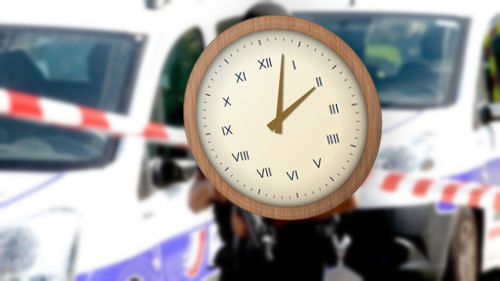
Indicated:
2.03
